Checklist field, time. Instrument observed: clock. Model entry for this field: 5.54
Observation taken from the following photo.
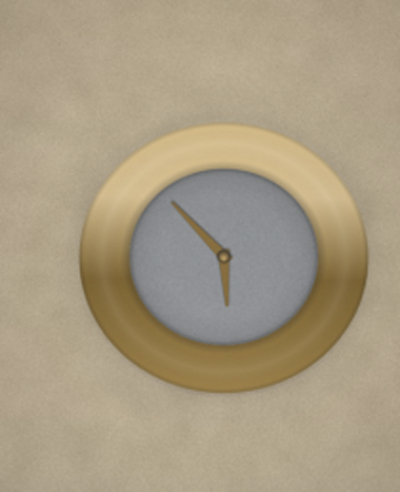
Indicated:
5.53
